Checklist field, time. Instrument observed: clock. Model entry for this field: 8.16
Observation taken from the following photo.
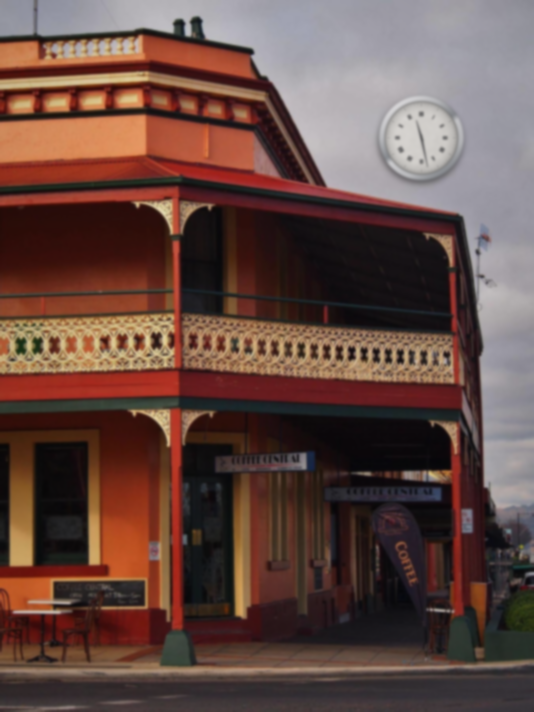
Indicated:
11.28
